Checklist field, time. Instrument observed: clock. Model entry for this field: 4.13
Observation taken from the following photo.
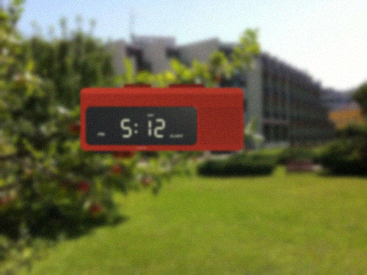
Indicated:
5.12
